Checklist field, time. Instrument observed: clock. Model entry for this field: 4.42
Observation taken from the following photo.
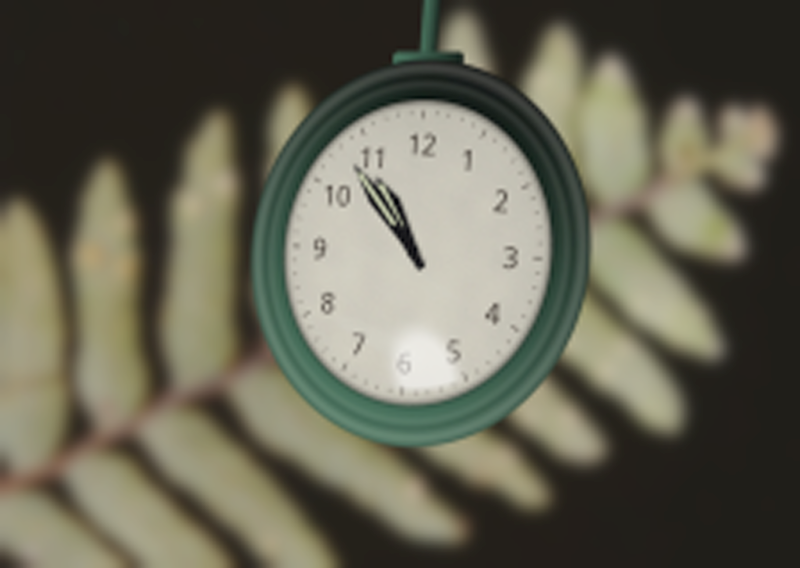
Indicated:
10.53
